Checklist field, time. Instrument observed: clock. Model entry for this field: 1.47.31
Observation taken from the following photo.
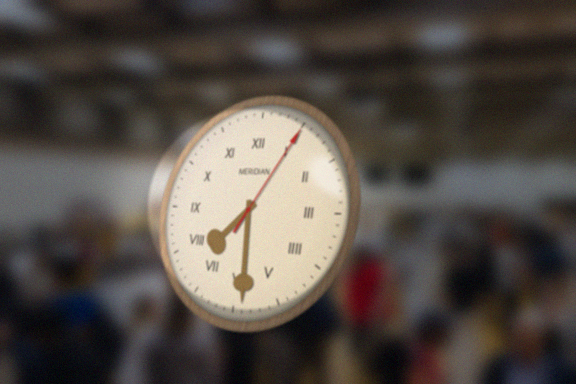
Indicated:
7.29.05
